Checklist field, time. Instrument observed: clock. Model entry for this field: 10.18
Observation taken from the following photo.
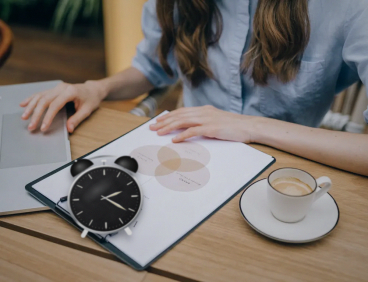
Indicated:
2.21
